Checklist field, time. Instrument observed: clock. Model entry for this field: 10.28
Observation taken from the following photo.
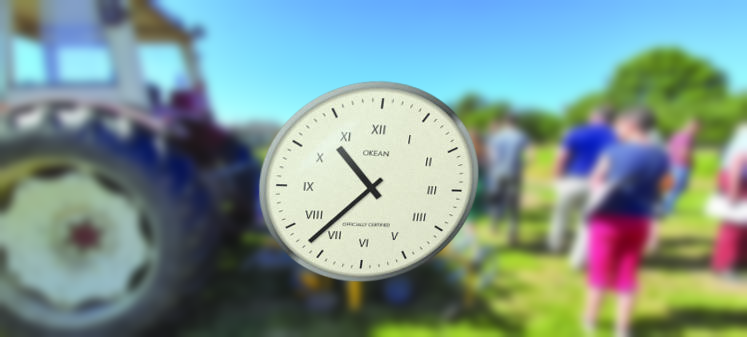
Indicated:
10.37
